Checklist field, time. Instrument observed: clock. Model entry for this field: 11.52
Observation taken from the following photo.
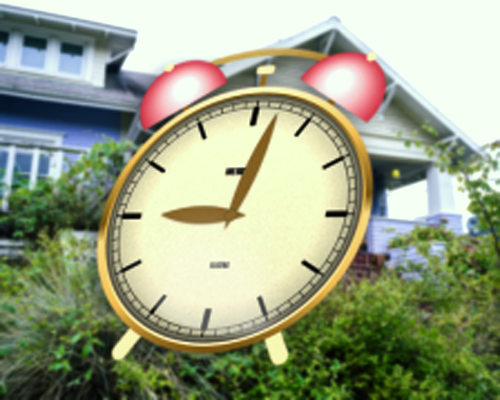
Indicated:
9.02
